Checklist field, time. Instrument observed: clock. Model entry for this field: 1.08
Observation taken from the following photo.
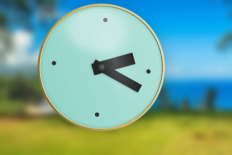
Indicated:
2.19
